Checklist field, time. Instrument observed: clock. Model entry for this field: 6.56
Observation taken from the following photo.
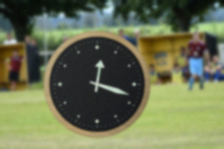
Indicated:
12.18
